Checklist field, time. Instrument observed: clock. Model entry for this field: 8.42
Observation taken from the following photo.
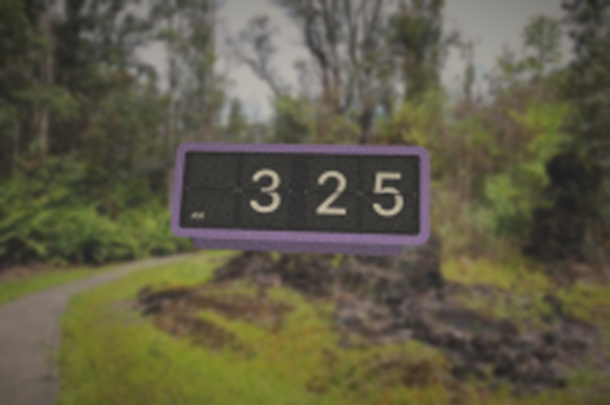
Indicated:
3.25
